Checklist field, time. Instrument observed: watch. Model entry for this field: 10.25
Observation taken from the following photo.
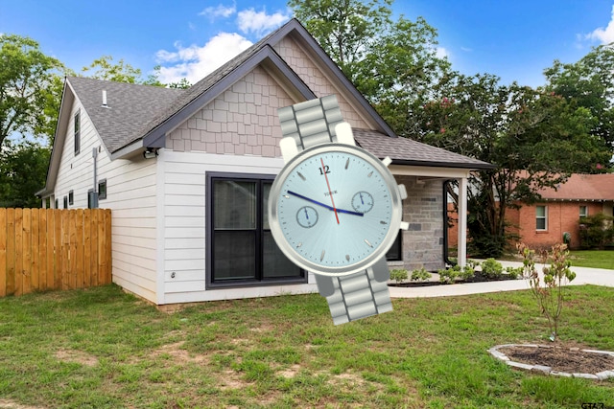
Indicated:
3.51
